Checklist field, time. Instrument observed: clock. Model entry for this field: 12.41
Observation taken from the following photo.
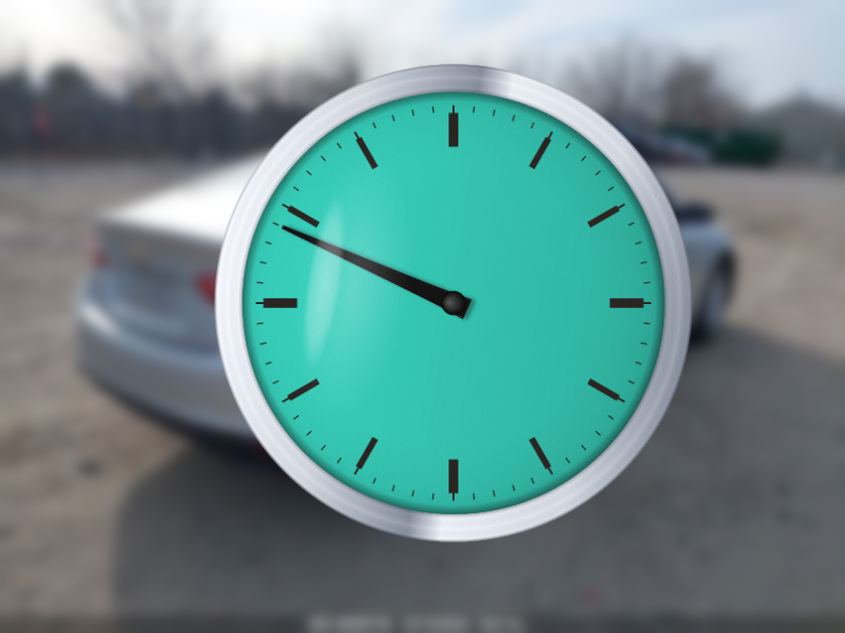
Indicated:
9.49
